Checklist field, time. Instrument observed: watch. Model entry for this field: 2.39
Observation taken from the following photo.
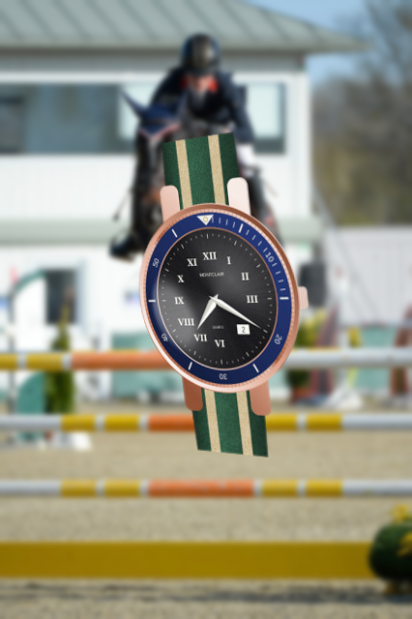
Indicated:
7.20
